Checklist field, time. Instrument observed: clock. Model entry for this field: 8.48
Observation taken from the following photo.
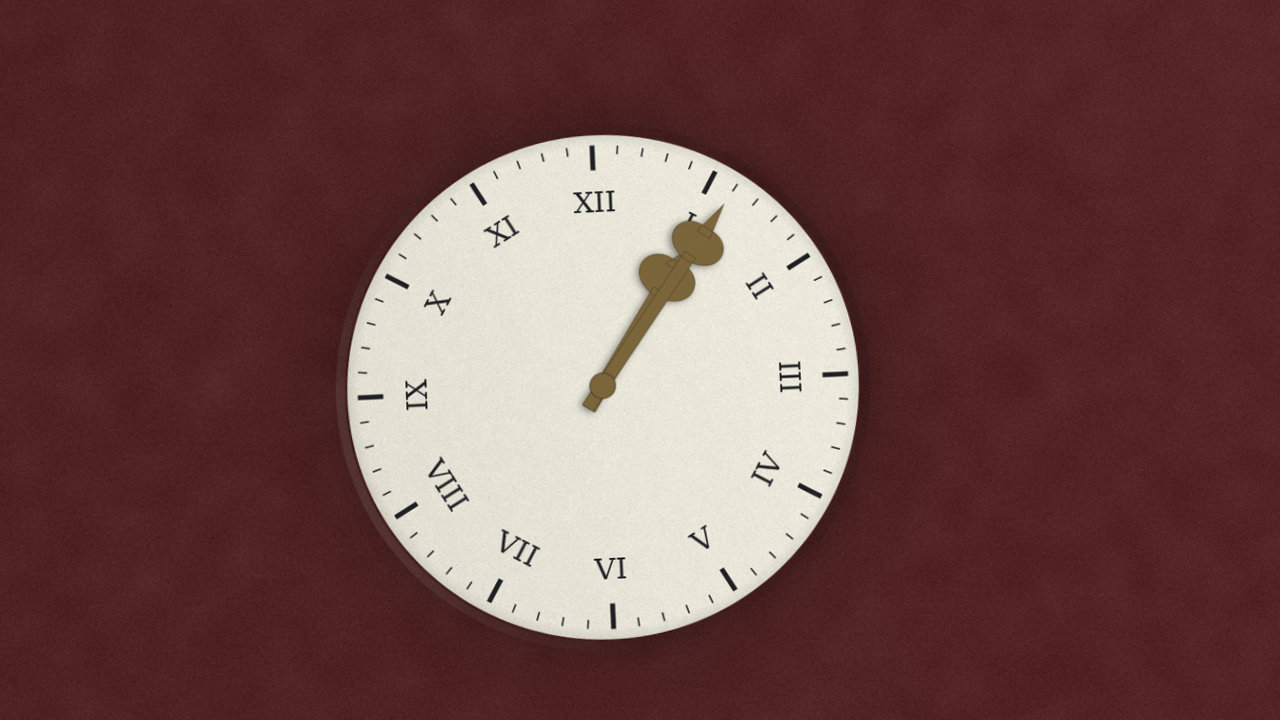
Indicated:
1.06
